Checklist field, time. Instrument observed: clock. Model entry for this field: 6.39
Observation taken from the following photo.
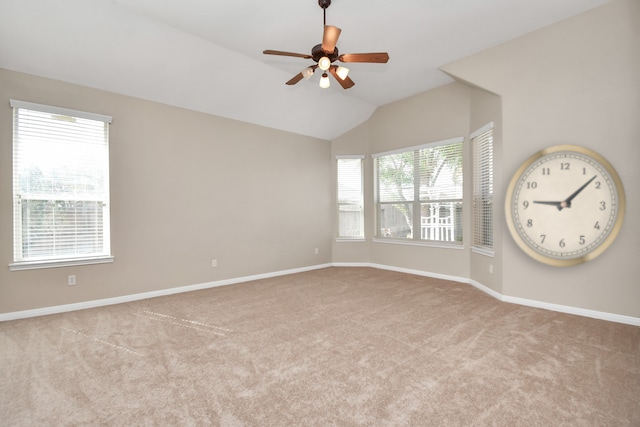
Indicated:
9.08
